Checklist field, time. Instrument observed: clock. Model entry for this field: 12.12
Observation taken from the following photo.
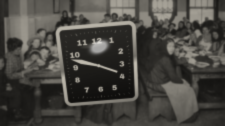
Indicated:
3.48
